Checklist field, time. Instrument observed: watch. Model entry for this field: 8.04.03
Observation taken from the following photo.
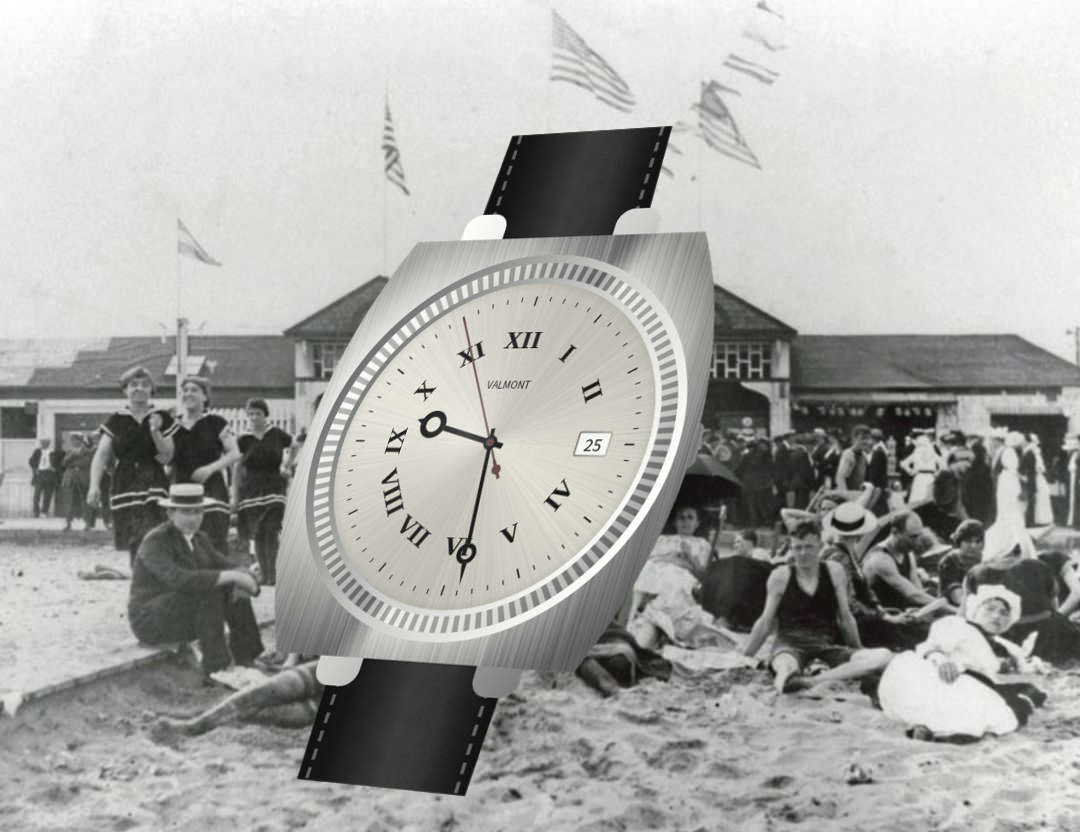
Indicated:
9.28.55
